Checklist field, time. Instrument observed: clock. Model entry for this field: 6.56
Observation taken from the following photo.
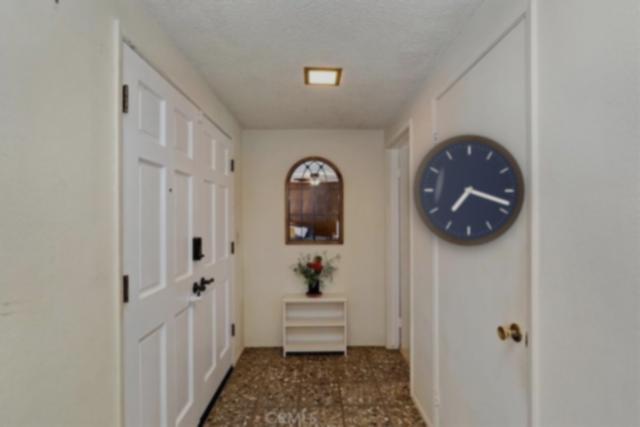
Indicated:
7.18
